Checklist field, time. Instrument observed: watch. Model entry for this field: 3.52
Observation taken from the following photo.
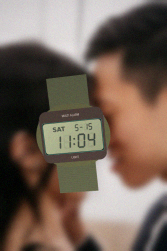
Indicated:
11.04
